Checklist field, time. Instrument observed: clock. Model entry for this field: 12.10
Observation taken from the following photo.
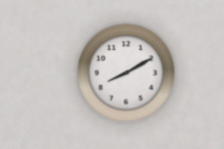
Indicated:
8.10
